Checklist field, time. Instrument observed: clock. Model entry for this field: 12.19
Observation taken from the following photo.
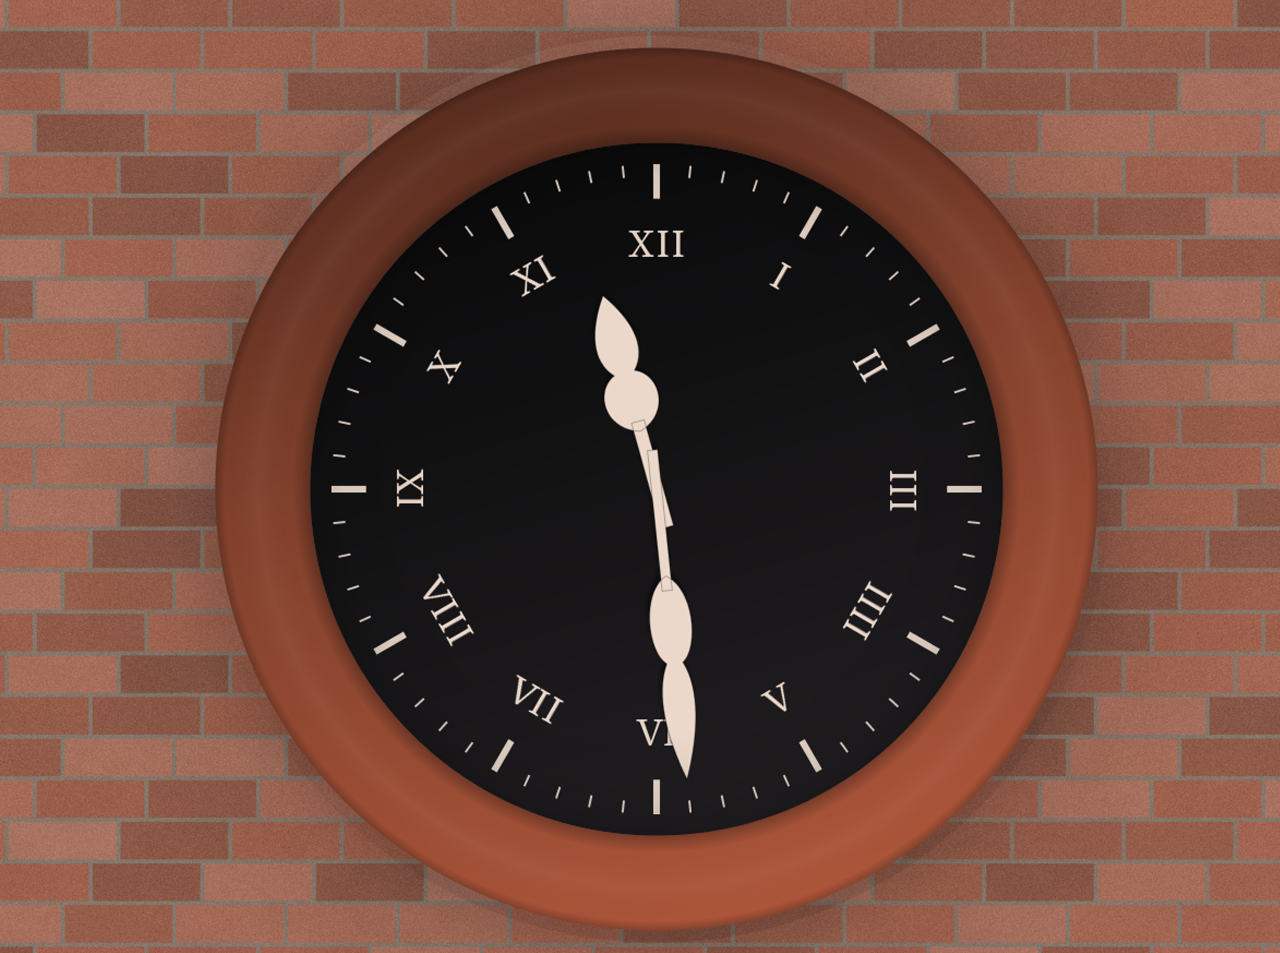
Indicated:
11.29
